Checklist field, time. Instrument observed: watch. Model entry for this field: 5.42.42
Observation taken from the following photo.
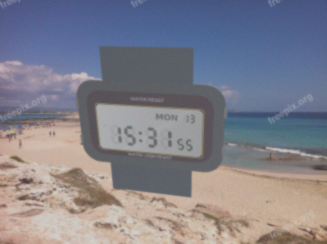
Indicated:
15.31.55
